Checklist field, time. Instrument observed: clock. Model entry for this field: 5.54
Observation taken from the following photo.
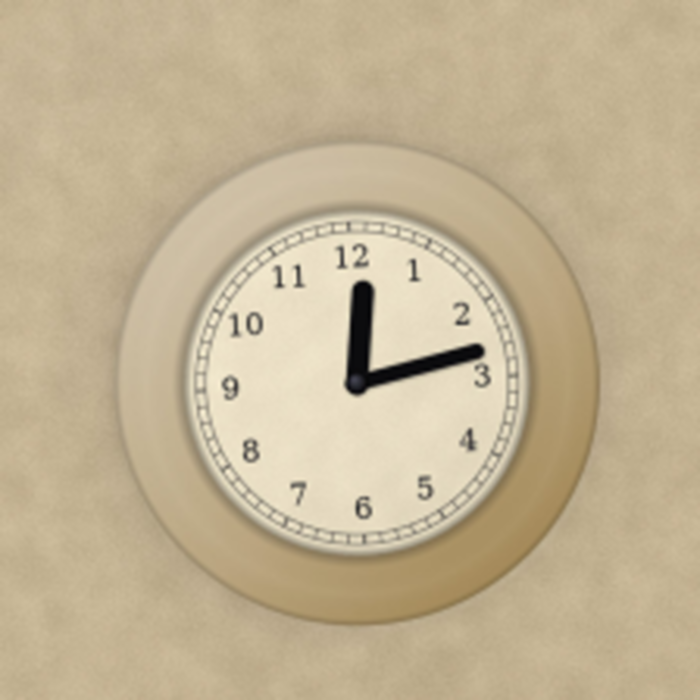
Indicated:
12.13
